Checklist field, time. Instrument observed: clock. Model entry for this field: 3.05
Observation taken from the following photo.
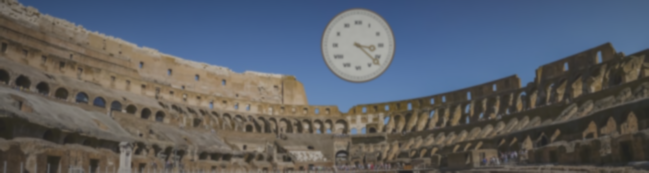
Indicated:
3.22
